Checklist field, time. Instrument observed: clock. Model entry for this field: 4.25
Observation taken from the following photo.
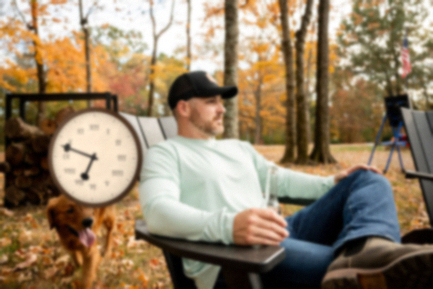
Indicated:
6.48
